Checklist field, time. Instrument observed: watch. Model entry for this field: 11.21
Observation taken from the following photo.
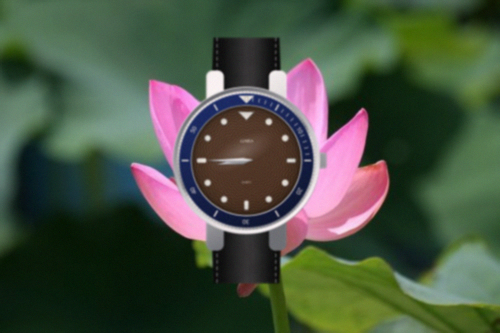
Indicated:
8.45
